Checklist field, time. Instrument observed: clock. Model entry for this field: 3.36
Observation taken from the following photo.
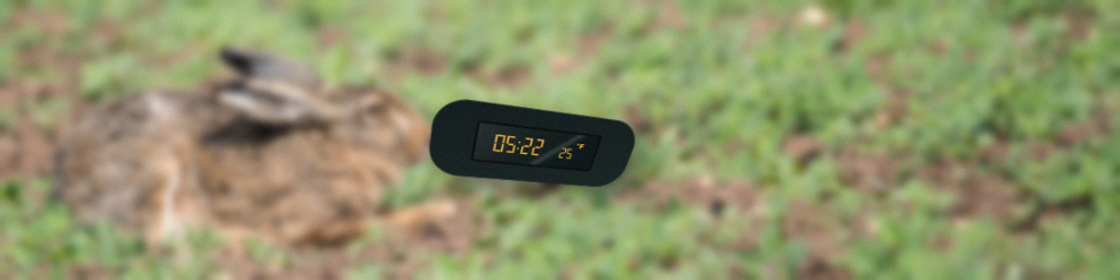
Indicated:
5.22
